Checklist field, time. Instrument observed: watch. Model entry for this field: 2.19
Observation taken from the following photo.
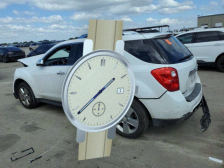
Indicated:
1.38
